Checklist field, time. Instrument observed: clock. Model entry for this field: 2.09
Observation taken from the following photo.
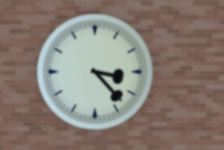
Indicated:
3.23
